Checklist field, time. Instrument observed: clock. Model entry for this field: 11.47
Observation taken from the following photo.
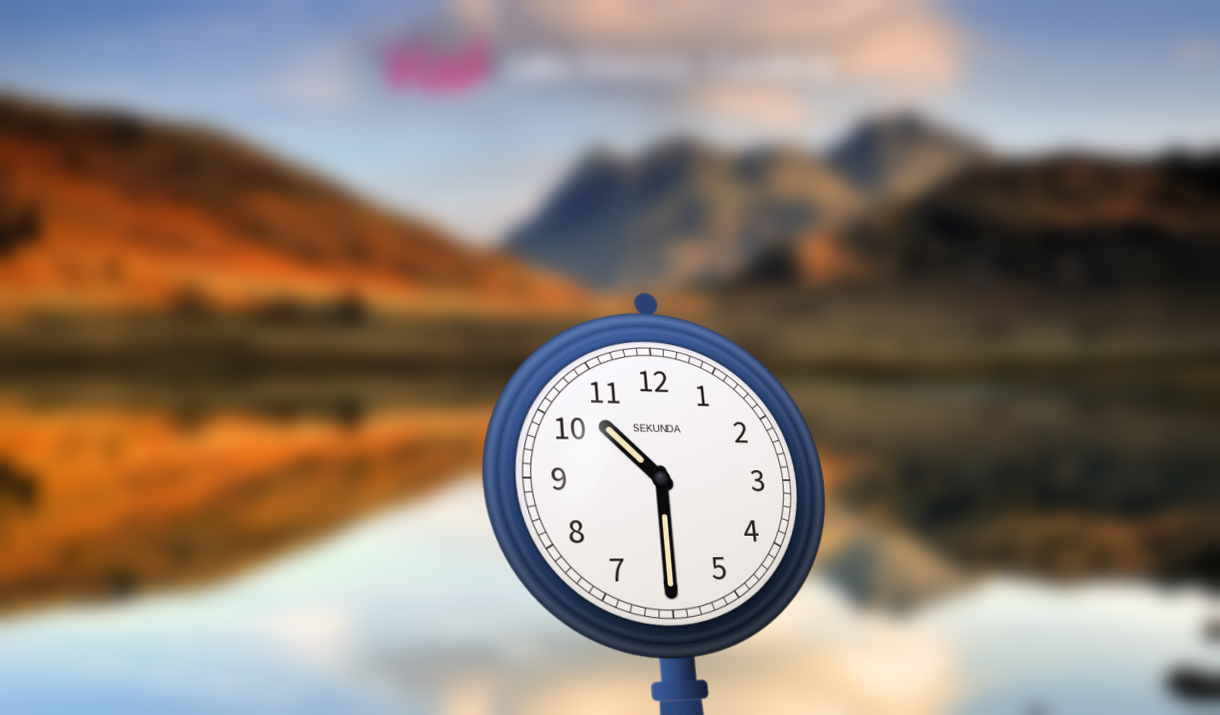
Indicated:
10.30
